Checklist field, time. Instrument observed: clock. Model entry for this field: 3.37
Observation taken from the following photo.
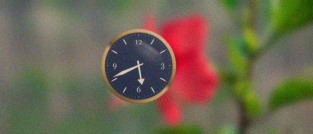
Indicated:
5.41
